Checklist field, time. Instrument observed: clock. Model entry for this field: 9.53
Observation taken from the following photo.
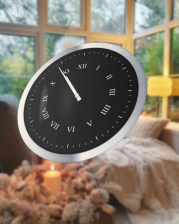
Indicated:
10.54
